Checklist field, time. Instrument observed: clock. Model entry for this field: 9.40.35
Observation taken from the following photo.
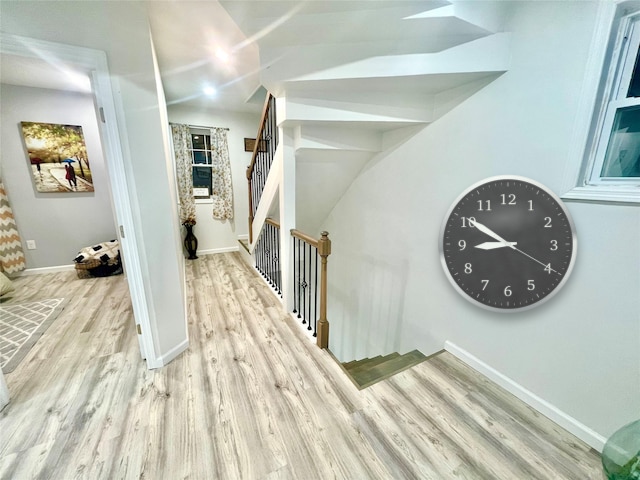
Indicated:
8.50.20
